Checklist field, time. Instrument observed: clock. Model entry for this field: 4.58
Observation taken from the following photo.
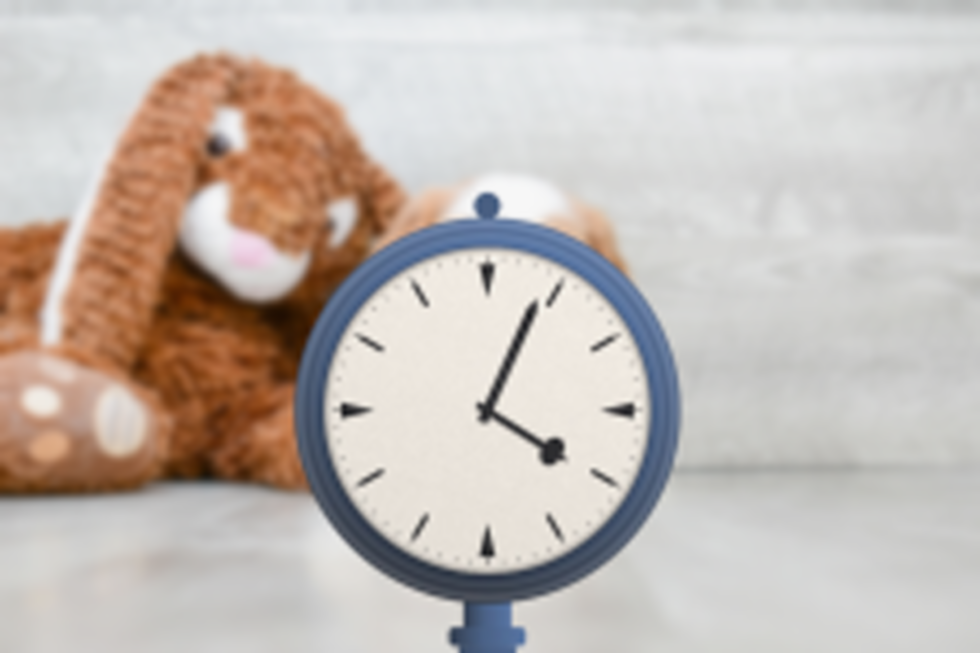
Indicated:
4.04
